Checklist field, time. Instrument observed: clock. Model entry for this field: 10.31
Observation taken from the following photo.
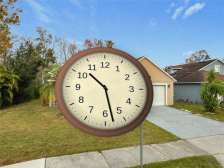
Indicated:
10.28
